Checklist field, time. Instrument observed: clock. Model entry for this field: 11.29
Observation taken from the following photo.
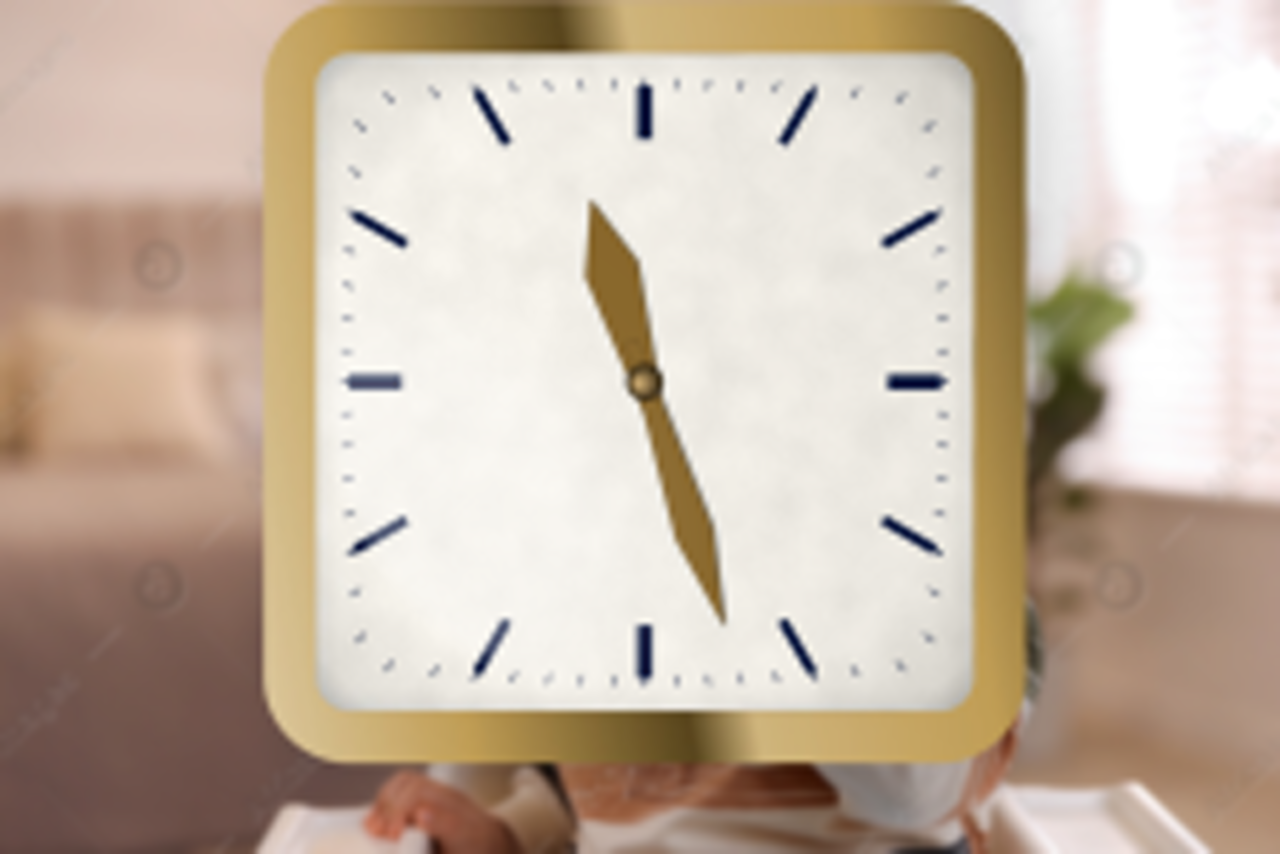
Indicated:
11.27
